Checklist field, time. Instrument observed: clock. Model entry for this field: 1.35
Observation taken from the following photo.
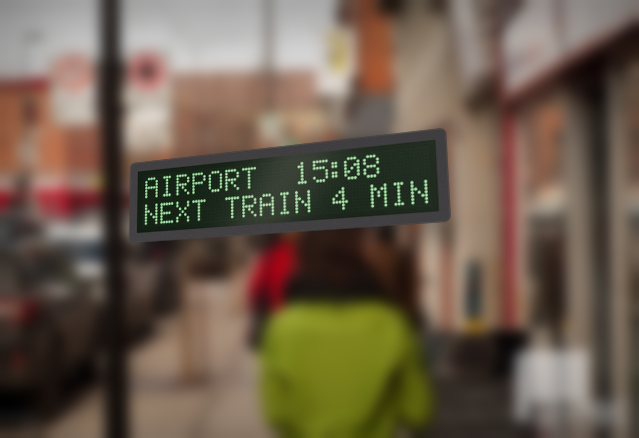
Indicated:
15.08
